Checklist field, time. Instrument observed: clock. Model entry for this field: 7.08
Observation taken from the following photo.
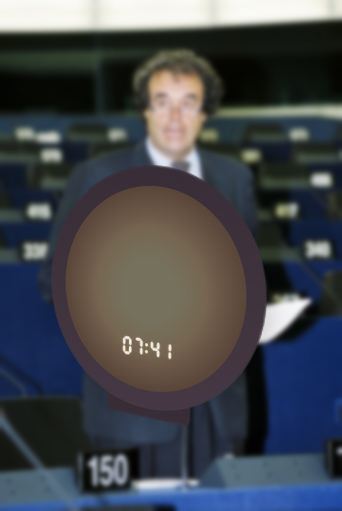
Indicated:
7.41
